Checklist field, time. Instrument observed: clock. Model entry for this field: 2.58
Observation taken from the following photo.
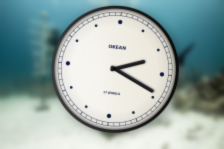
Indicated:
2.19
